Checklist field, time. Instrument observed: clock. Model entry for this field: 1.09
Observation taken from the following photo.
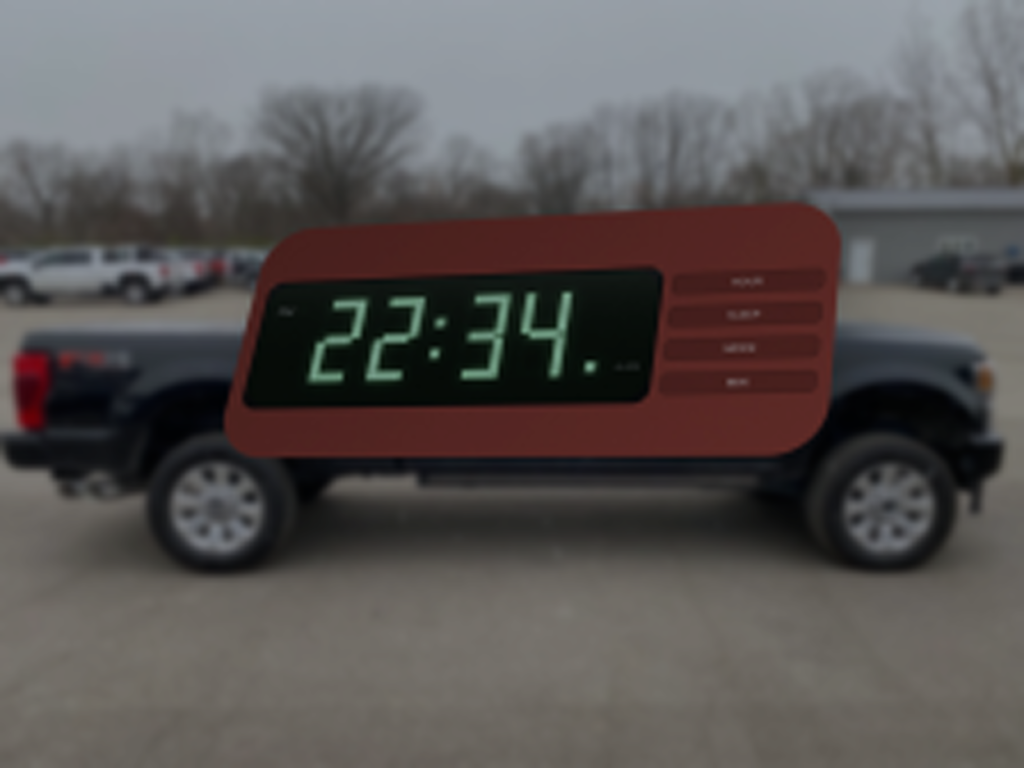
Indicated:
22.34
